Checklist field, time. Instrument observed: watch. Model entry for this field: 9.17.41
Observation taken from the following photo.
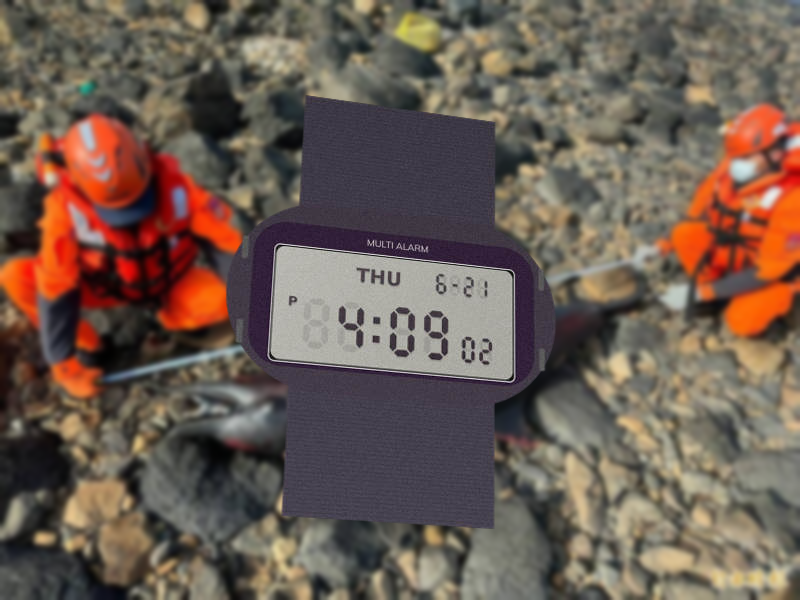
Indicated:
4.09.02
